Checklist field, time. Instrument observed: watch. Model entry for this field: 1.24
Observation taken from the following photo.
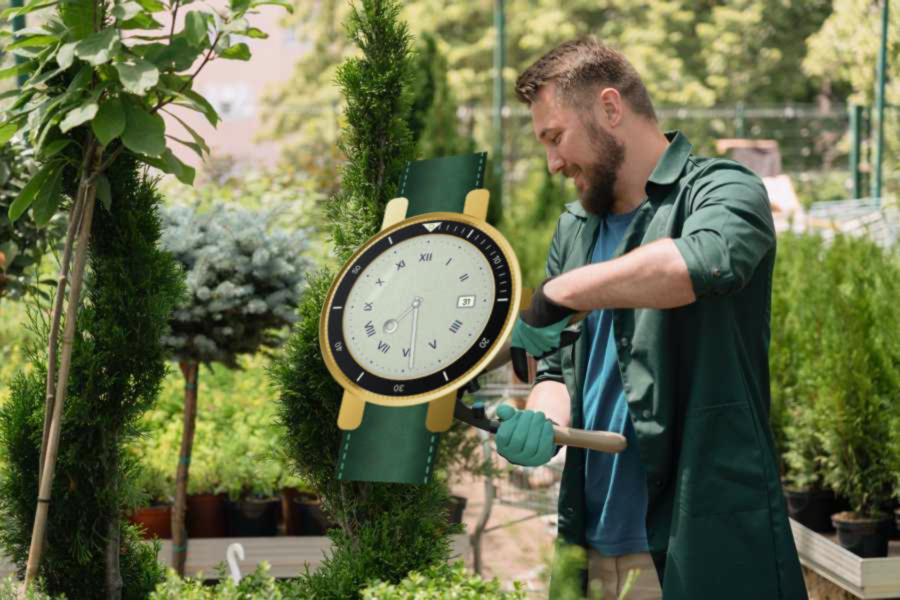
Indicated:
7.29
